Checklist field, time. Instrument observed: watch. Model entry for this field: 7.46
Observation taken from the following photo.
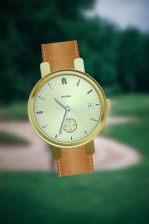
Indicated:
10.34
